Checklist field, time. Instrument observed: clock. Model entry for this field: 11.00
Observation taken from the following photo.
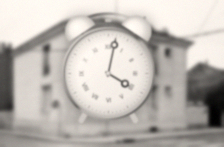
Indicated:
4.02
